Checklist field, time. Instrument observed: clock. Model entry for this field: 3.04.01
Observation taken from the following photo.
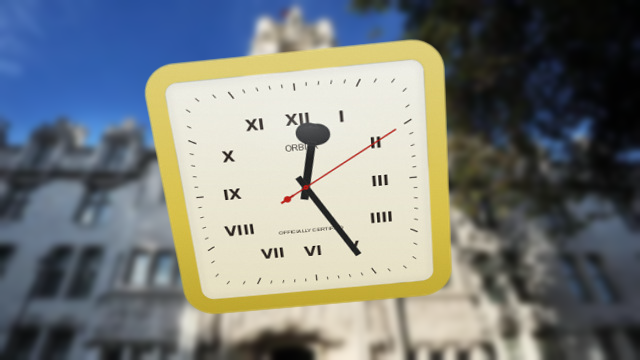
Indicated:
12.25.10
